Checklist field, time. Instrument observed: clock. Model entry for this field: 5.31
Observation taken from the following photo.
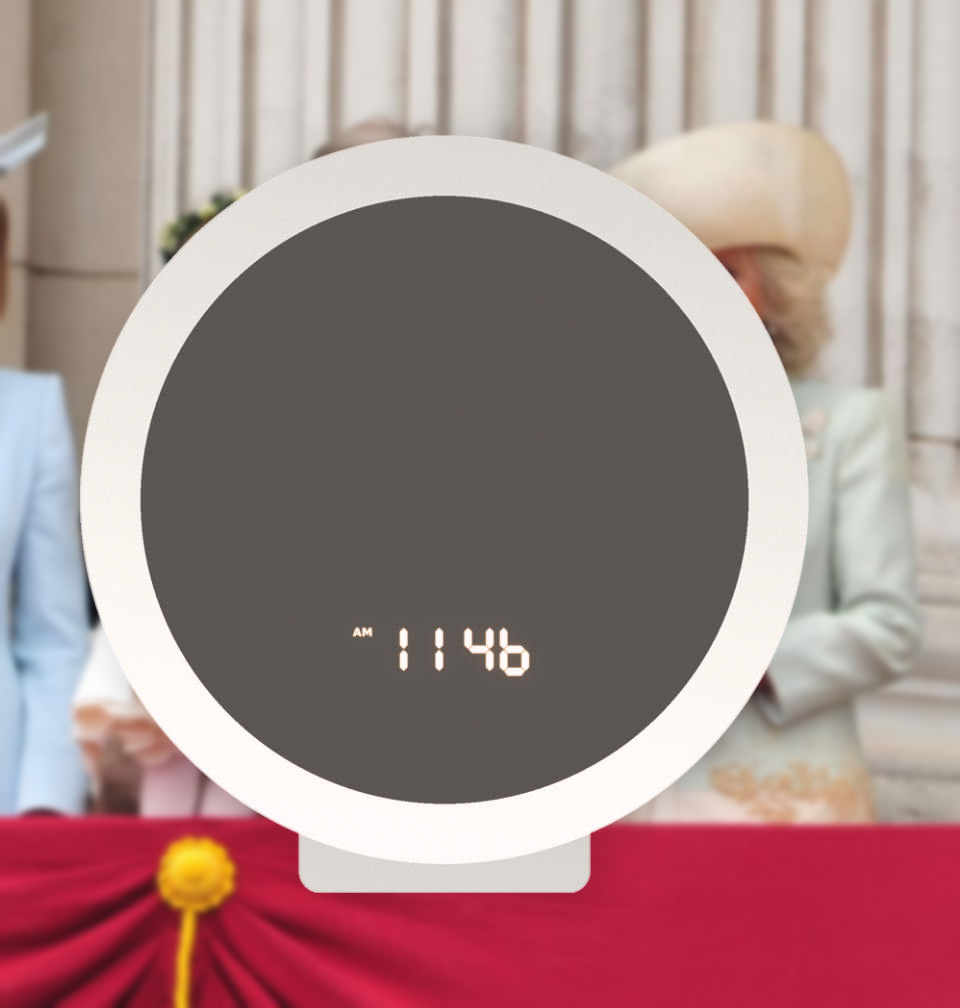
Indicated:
11.46
